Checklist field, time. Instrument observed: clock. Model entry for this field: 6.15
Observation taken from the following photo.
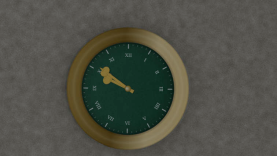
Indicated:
9.51
